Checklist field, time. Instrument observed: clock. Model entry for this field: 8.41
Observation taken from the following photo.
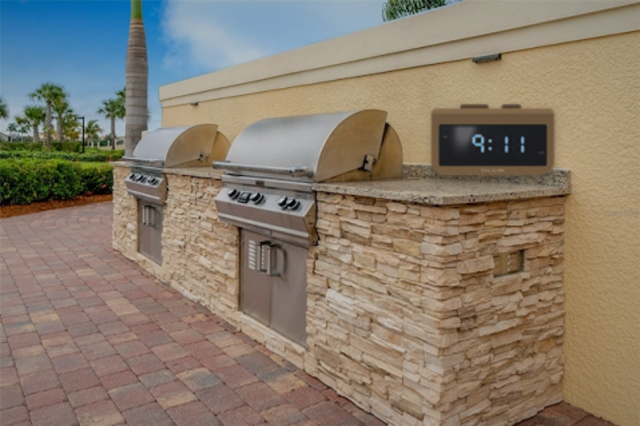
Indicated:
9.11
